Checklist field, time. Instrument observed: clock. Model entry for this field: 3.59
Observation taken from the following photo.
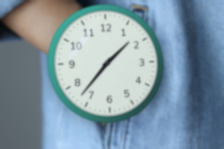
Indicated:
1.37
